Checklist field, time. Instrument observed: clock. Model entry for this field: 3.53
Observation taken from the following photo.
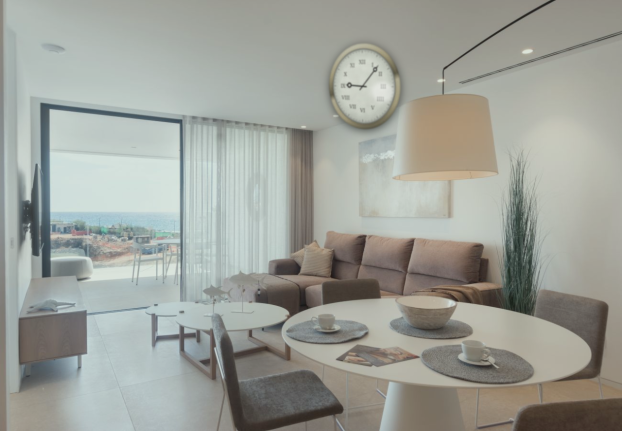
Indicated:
9.07
